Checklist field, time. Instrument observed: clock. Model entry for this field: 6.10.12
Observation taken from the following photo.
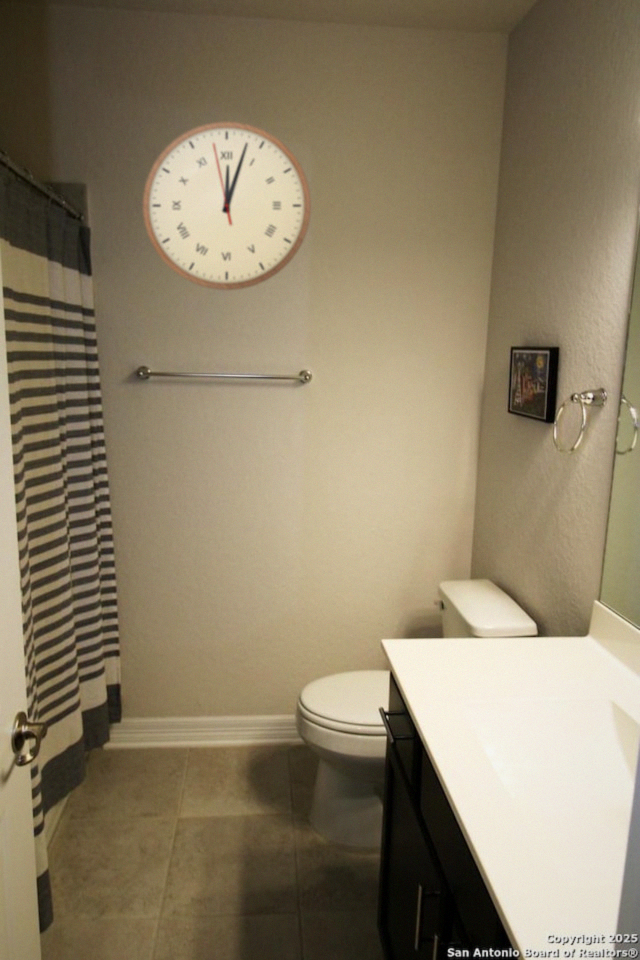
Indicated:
12.02.58
